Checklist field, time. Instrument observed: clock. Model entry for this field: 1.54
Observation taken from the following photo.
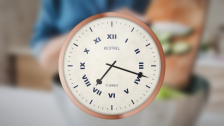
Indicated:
7.18
